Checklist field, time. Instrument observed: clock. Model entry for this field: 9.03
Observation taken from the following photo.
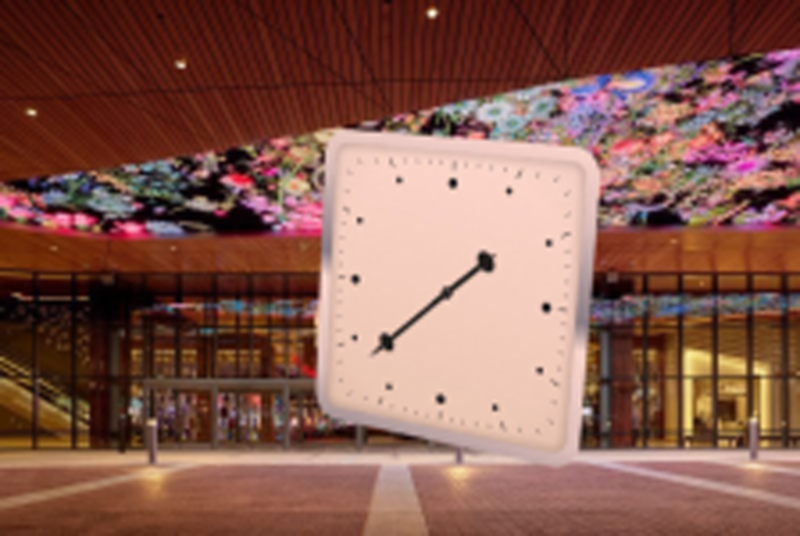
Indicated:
1.38
